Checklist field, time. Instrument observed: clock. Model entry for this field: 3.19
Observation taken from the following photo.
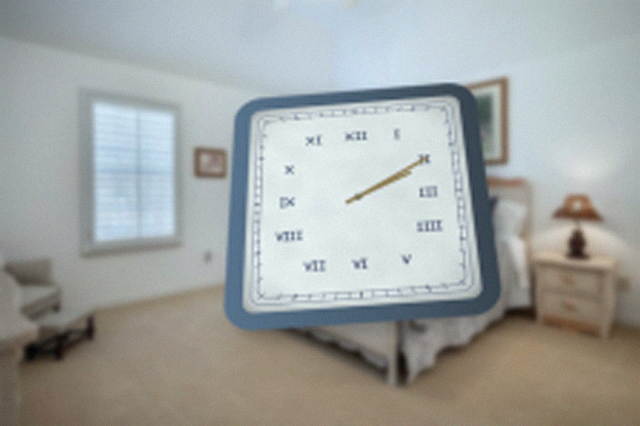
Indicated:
2.10
